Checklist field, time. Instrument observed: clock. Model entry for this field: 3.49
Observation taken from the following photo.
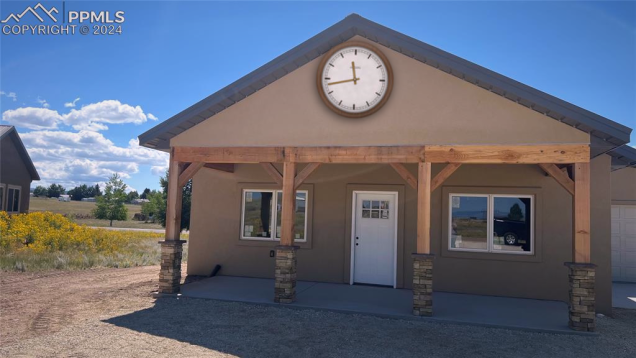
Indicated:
11.43
